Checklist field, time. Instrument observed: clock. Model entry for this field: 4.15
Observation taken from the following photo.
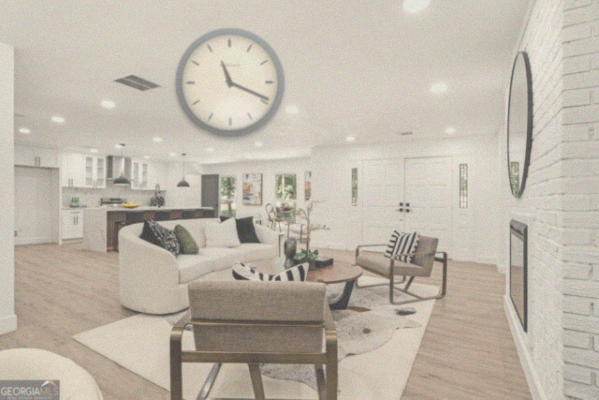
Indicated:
11.19
